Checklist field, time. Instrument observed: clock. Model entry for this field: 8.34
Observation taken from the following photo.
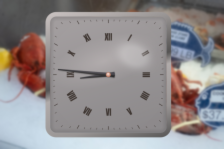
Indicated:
8.46
